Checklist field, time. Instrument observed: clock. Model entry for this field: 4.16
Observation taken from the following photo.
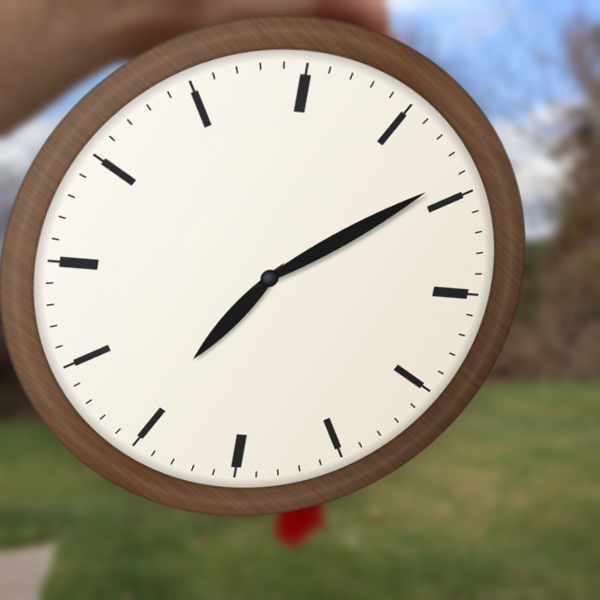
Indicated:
7.09
